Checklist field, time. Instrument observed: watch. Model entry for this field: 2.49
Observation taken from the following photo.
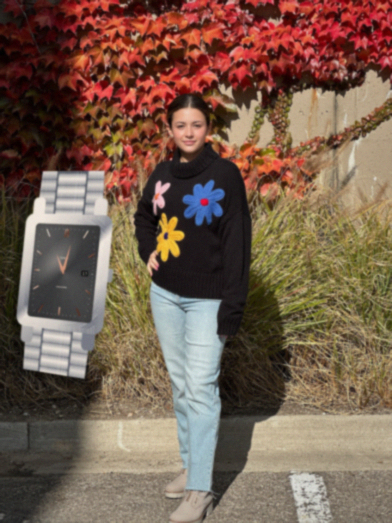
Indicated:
11.02
